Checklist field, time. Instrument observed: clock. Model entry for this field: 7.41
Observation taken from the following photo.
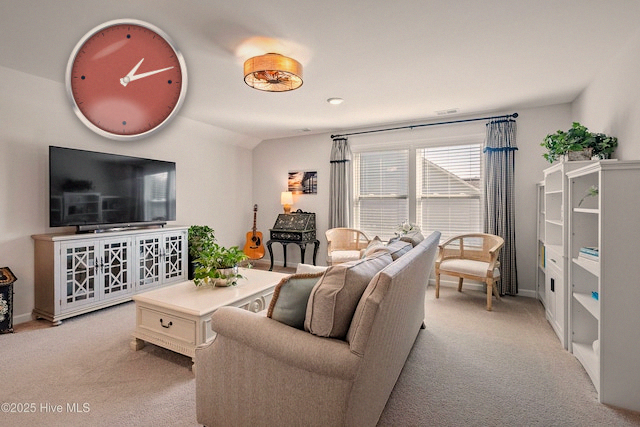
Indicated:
1.12
